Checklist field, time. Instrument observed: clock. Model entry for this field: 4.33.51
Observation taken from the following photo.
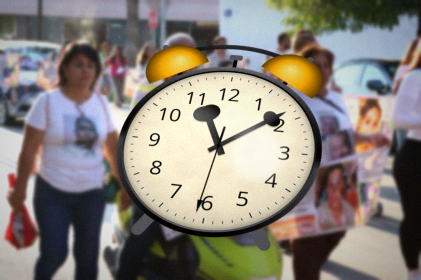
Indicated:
11.08.31
